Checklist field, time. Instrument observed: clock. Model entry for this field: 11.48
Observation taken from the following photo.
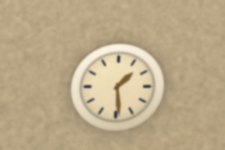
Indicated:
1.29
